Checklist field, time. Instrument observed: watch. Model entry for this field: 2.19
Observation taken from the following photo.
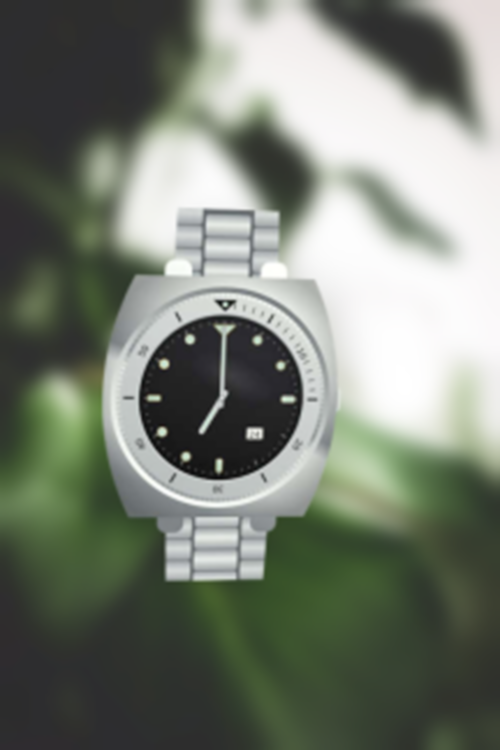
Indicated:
7.00
